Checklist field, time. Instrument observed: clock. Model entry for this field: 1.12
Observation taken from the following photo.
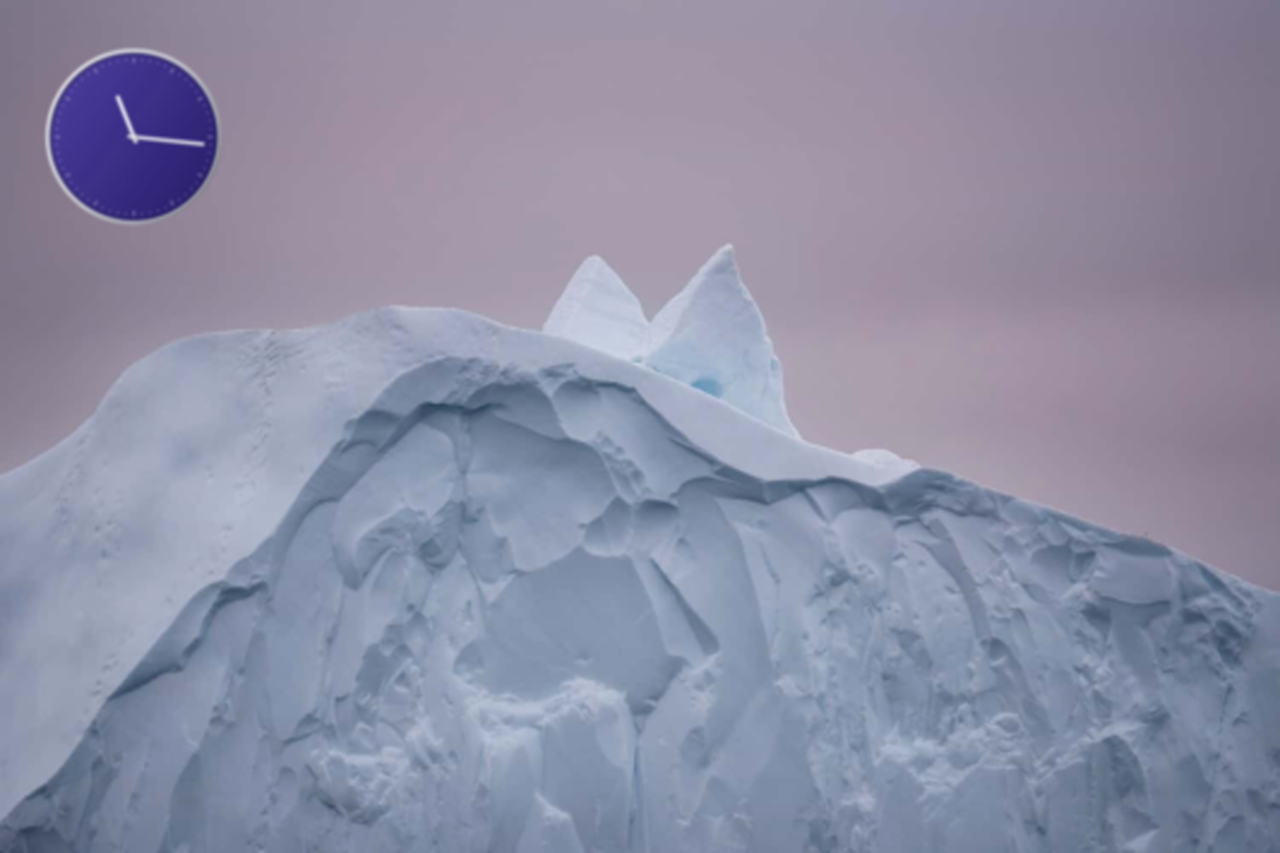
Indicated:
11.16
